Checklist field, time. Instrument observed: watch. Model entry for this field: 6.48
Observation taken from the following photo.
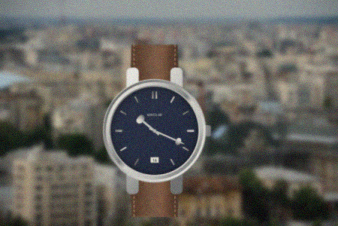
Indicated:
10.19
